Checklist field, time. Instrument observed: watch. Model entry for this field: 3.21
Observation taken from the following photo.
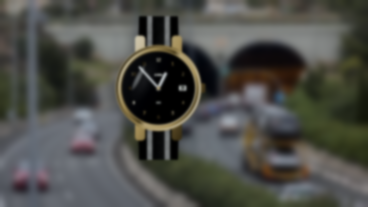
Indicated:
12.53
